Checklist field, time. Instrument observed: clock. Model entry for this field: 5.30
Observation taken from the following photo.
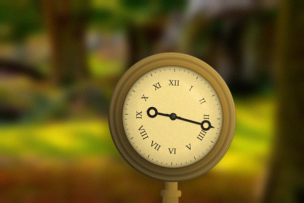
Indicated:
9.17
